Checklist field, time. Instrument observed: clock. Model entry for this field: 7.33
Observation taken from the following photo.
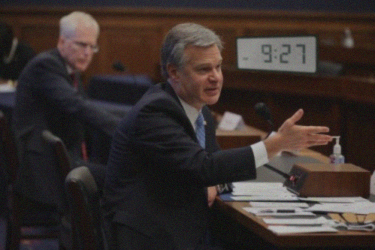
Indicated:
9.27
